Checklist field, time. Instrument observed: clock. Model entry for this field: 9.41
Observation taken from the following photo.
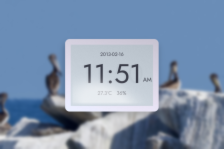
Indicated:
11.51
